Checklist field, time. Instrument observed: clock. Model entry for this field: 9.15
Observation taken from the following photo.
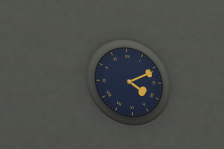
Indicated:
4.11
